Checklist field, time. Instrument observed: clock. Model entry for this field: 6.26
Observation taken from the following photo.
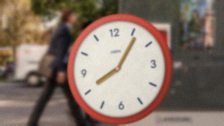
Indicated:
8.06
